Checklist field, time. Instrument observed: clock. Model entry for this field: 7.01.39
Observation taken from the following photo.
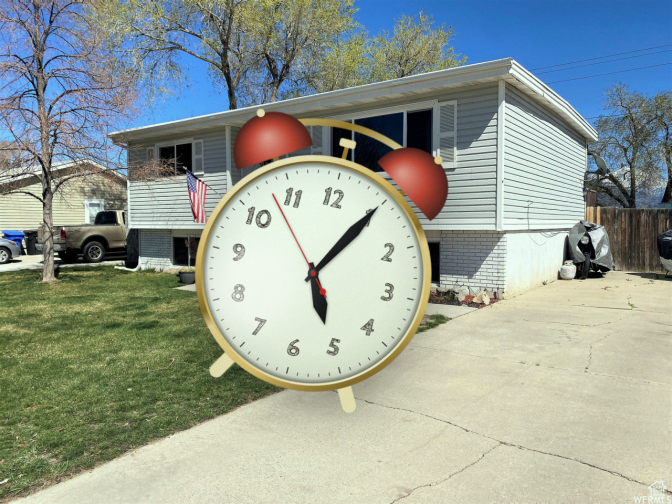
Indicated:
5.04.53
